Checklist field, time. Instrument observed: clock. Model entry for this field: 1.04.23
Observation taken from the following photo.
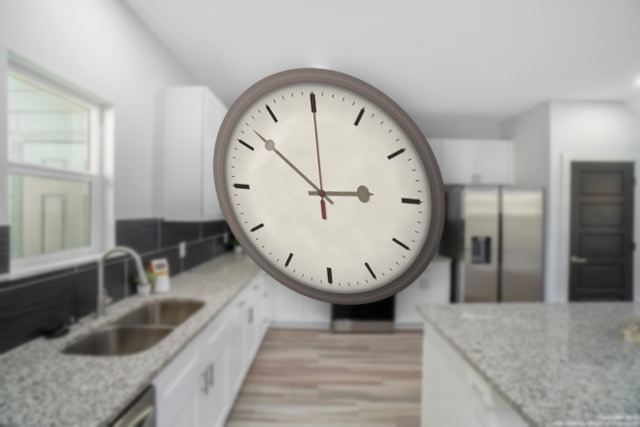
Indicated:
2.52.00
